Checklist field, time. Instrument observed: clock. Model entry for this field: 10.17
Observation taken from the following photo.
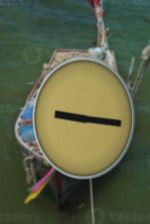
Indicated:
9.16
